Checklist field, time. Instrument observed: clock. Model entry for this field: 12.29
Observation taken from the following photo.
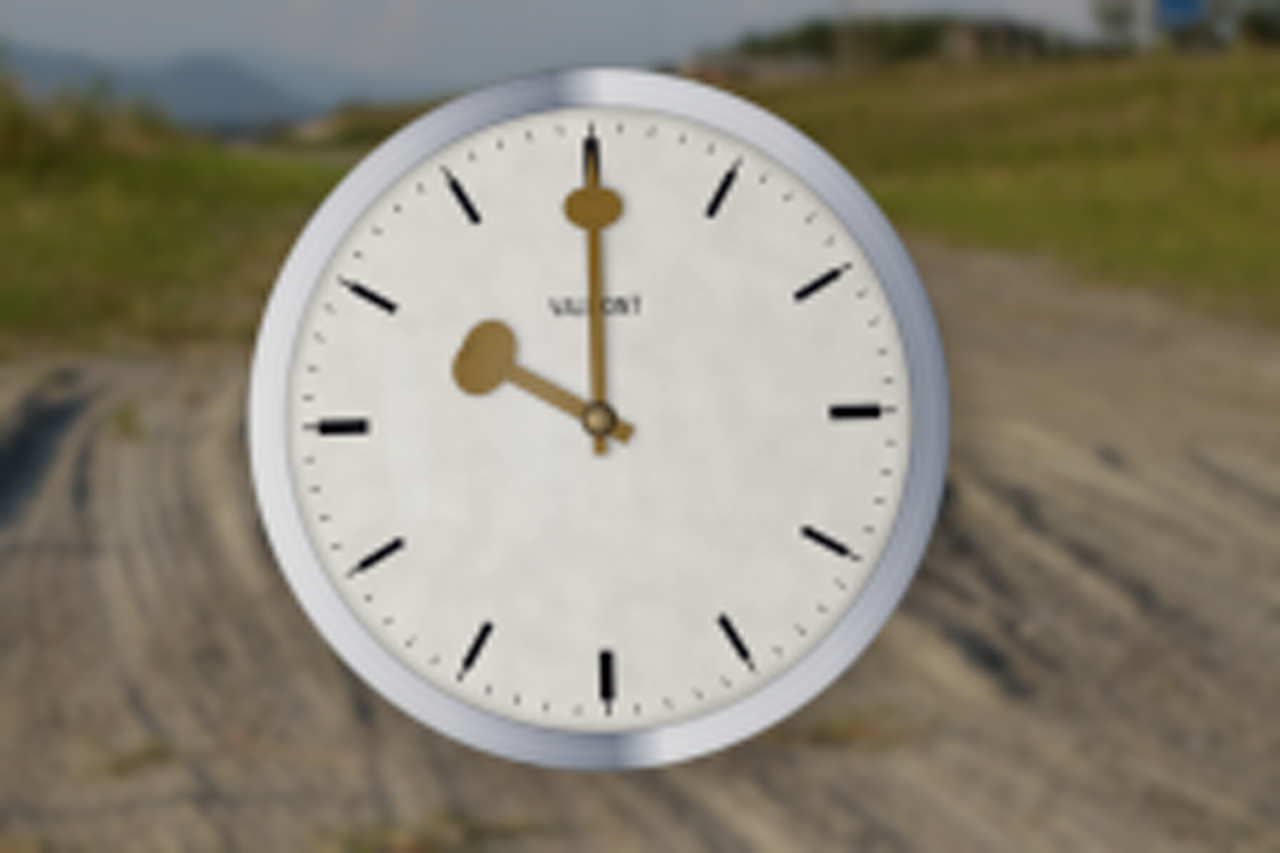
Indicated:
10.00
